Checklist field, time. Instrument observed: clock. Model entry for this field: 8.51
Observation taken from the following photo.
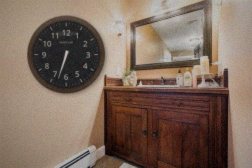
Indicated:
6.33
